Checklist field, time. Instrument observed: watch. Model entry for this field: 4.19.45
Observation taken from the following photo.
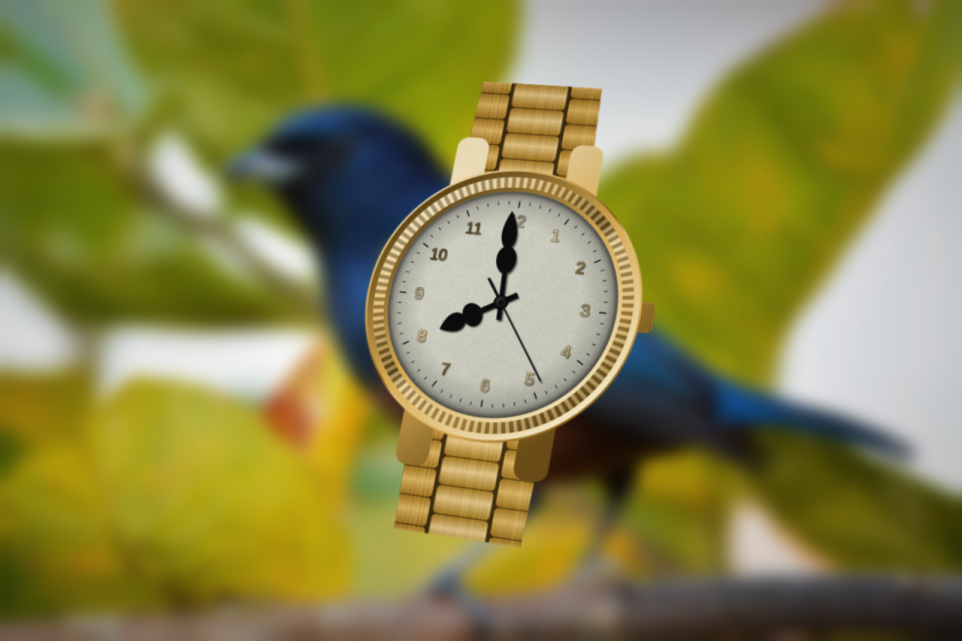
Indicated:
7.59.24
